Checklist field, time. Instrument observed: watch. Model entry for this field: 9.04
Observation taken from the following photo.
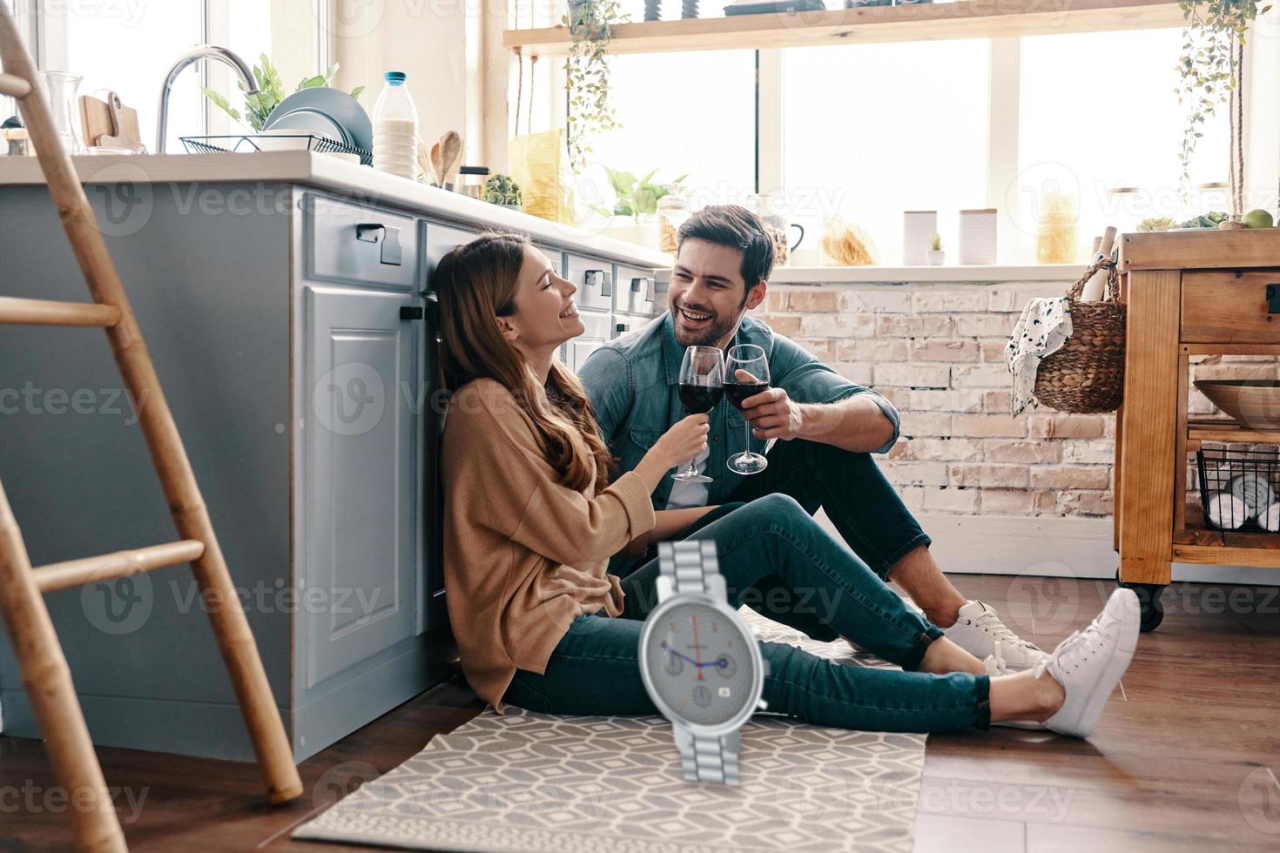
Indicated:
2.49
